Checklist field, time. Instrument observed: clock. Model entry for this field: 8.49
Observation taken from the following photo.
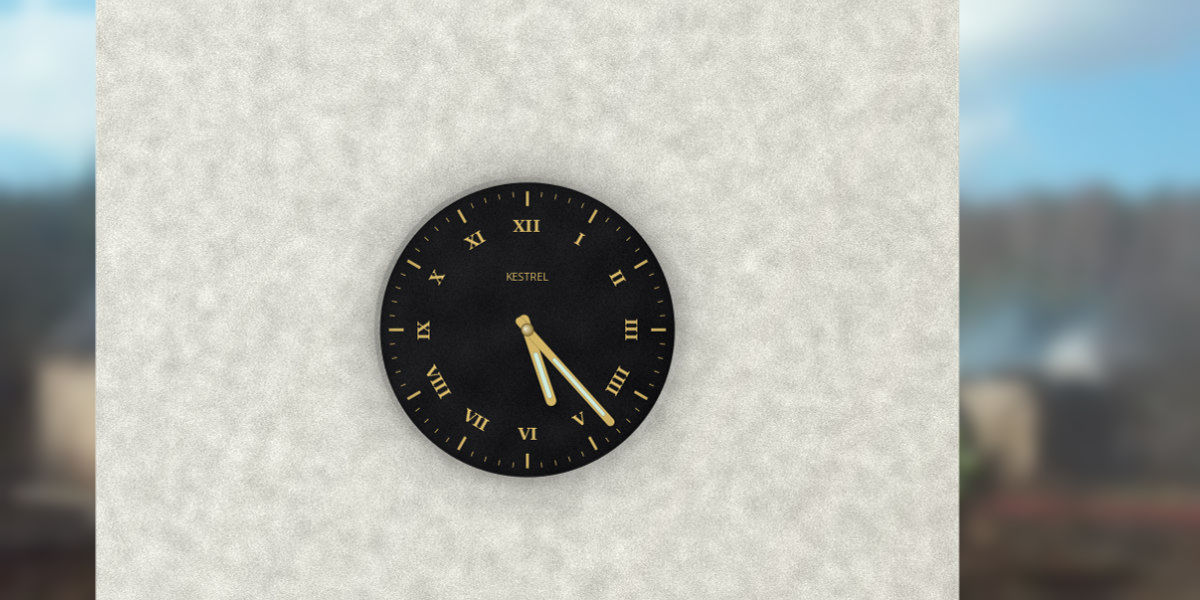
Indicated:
5.23
